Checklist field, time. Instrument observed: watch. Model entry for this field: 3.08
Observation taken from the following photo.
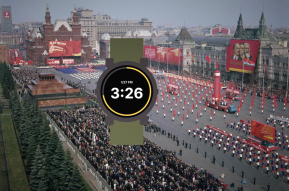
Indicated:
3.26
